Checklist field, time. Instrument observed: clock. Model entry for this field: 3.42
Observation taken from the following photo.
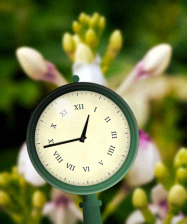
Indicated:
12.44
